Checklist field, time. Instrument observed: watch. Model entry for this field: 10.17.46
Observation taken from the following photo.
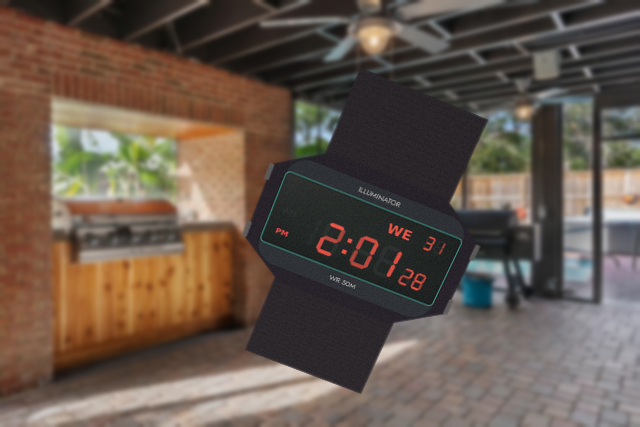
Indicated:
2.01.28
